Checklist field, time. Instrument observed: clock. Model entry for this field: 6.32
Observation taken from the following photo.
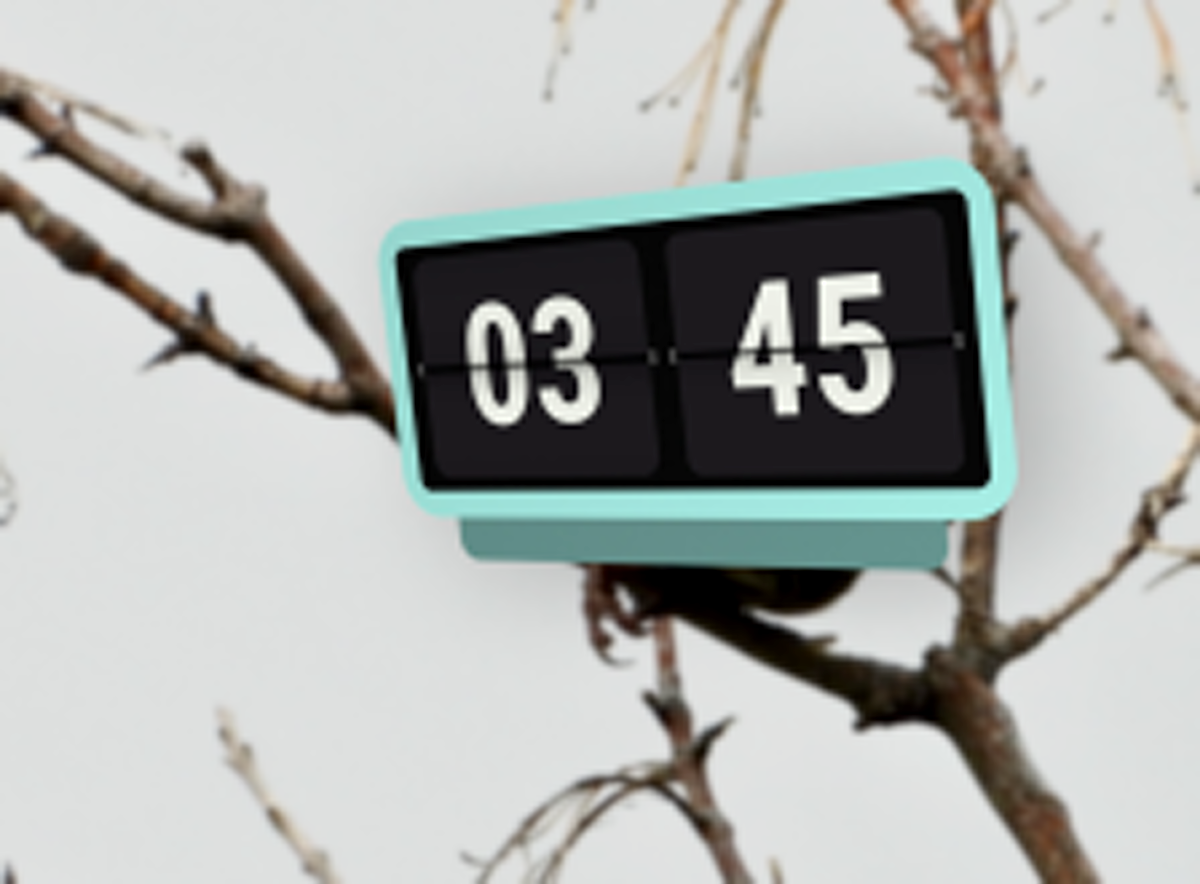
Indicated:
3.45
